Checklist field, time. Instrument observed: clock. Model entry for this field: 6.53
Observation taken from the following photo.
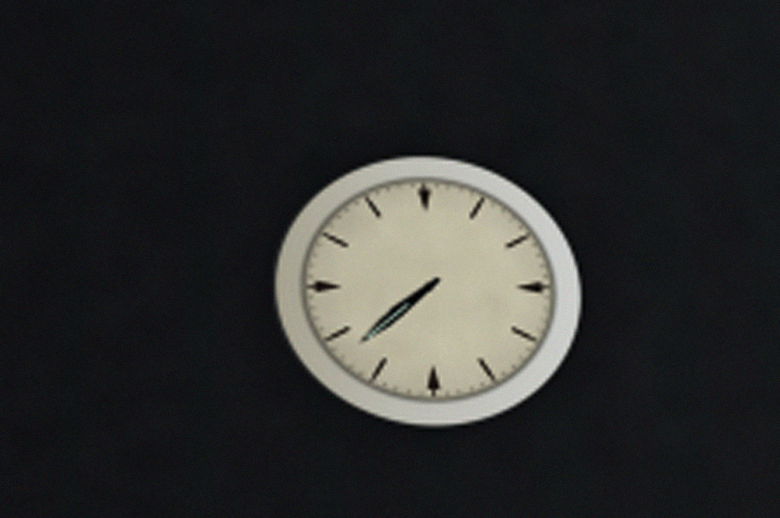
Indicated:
7.38
